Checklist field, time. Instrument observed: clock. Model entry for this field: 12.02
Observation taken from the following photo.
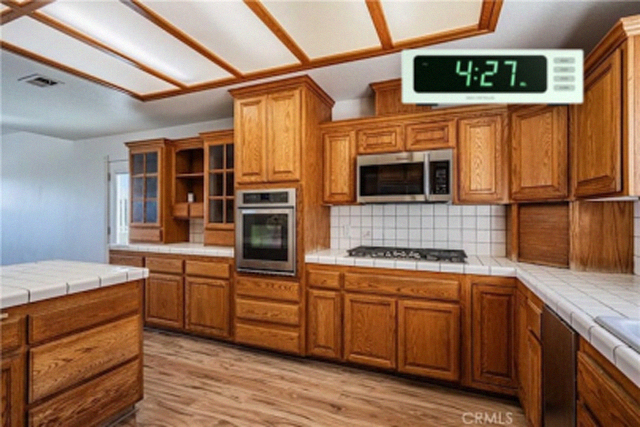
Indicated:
4.27
